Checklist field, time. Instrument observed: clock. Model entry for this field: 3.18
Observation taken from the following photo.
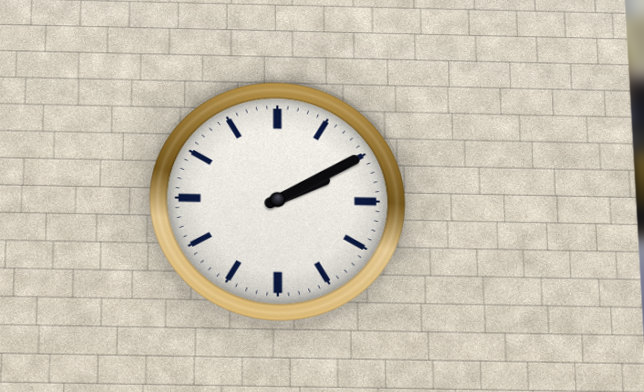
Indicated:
2.10
